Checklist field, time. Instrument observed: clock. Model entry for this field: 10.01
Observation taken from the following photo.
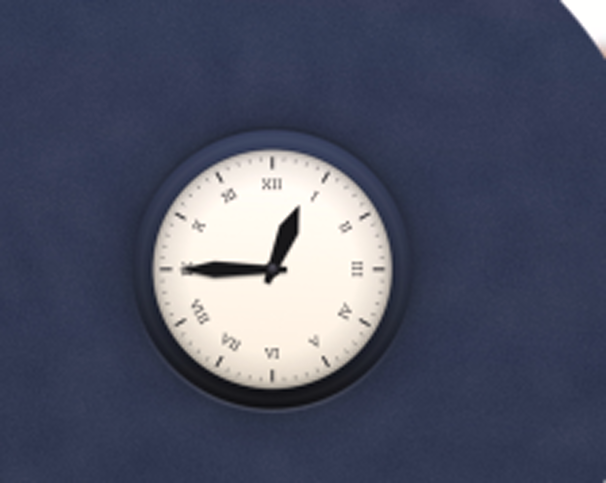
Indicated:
12.45
